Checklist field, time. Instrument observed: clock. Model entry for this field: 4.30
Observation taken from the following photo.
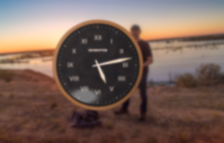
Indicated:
5.13
